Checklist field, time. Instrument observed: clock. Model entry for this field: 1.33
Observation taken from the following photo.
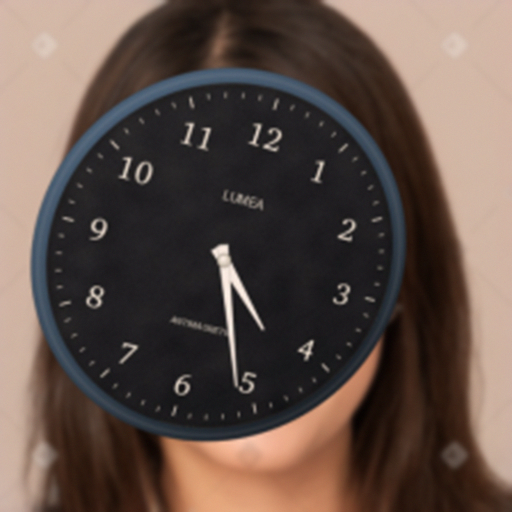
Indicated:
4.26
